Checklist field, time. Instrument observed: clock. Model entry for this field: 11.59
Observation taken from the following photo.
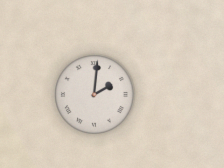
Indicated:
2.01
